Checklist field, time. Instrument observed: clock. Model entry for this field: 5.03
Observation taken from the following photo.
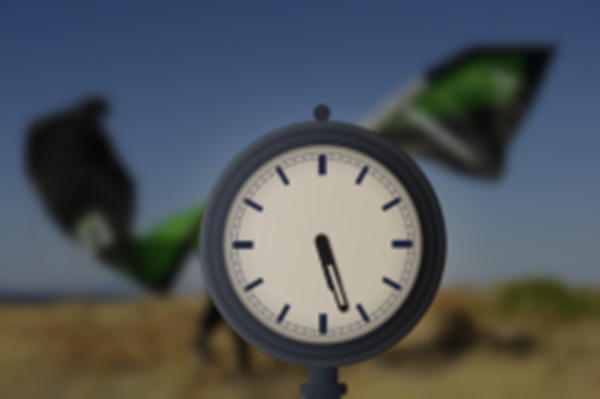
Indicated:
5.27
